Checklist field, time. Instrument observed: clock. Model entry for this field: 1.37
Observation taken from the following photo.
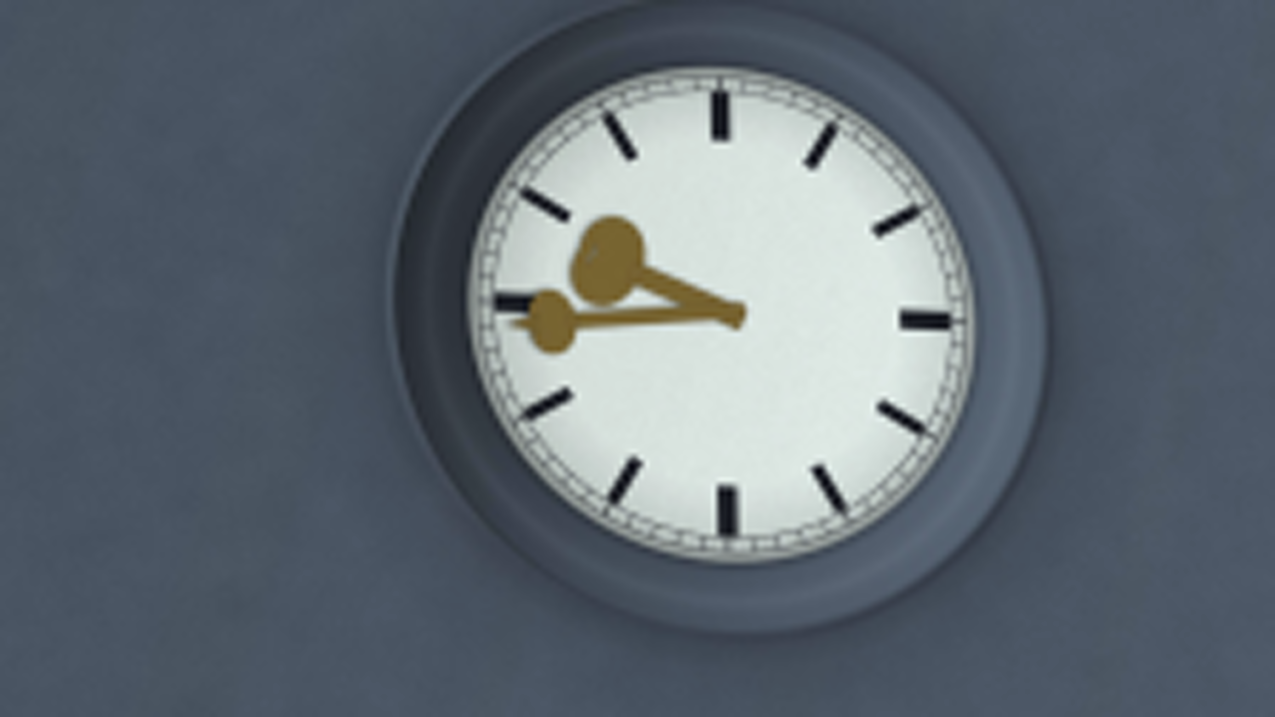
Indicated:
9.44
